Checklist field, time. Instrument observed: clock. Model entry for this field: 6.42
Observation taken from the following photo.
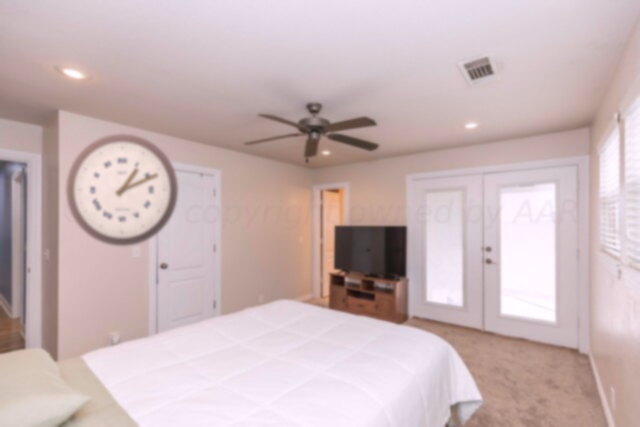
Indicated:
1.11
